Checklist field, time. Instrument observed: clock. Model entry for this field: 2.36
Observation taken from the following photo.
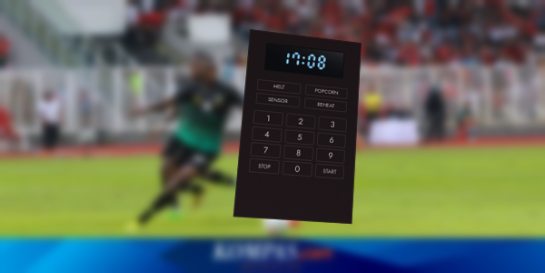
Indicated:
17.08
